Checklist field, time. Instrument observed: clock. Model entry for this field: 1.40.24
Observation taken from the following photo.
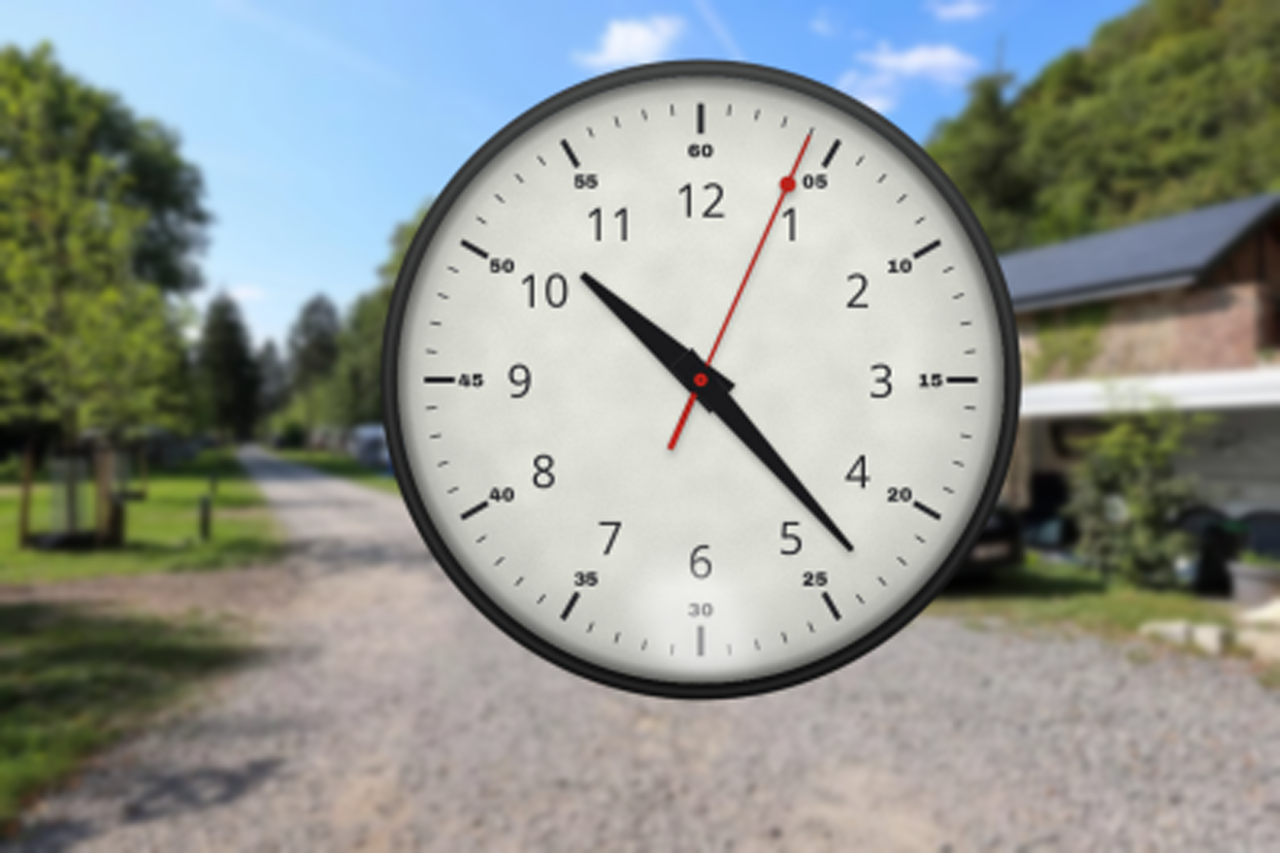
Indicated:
10.23.04
